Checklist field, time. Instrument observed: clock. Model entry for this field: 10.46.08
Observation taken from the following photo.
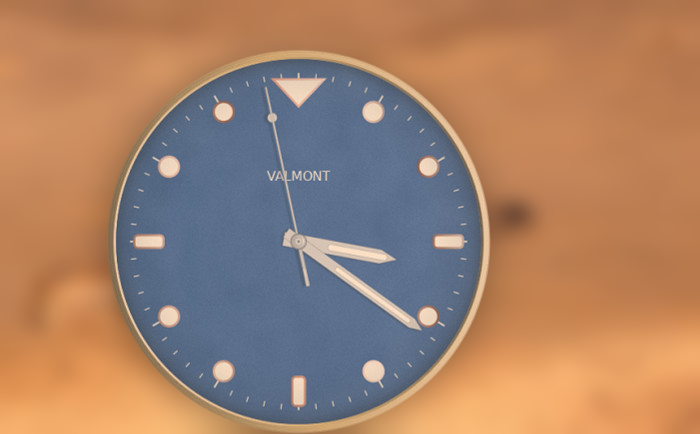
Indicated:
3.20.58
